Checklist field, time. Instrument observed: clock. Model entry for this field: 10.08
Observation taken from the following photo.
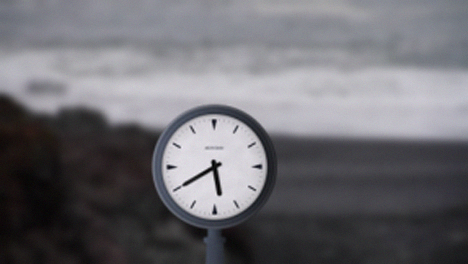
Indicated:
5.40
